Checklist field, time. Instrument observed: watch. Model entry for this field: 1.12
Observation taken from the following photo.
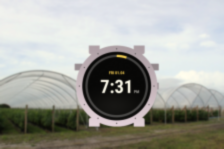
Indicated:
7.31
